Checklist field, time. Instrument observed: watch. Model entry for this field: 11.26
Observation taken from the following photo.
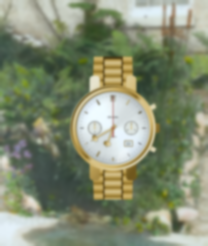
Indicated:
6.40
